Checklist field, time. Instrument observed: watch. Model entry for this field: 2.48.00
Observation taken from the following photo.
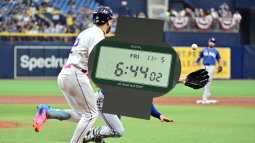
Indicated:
6.44.02
